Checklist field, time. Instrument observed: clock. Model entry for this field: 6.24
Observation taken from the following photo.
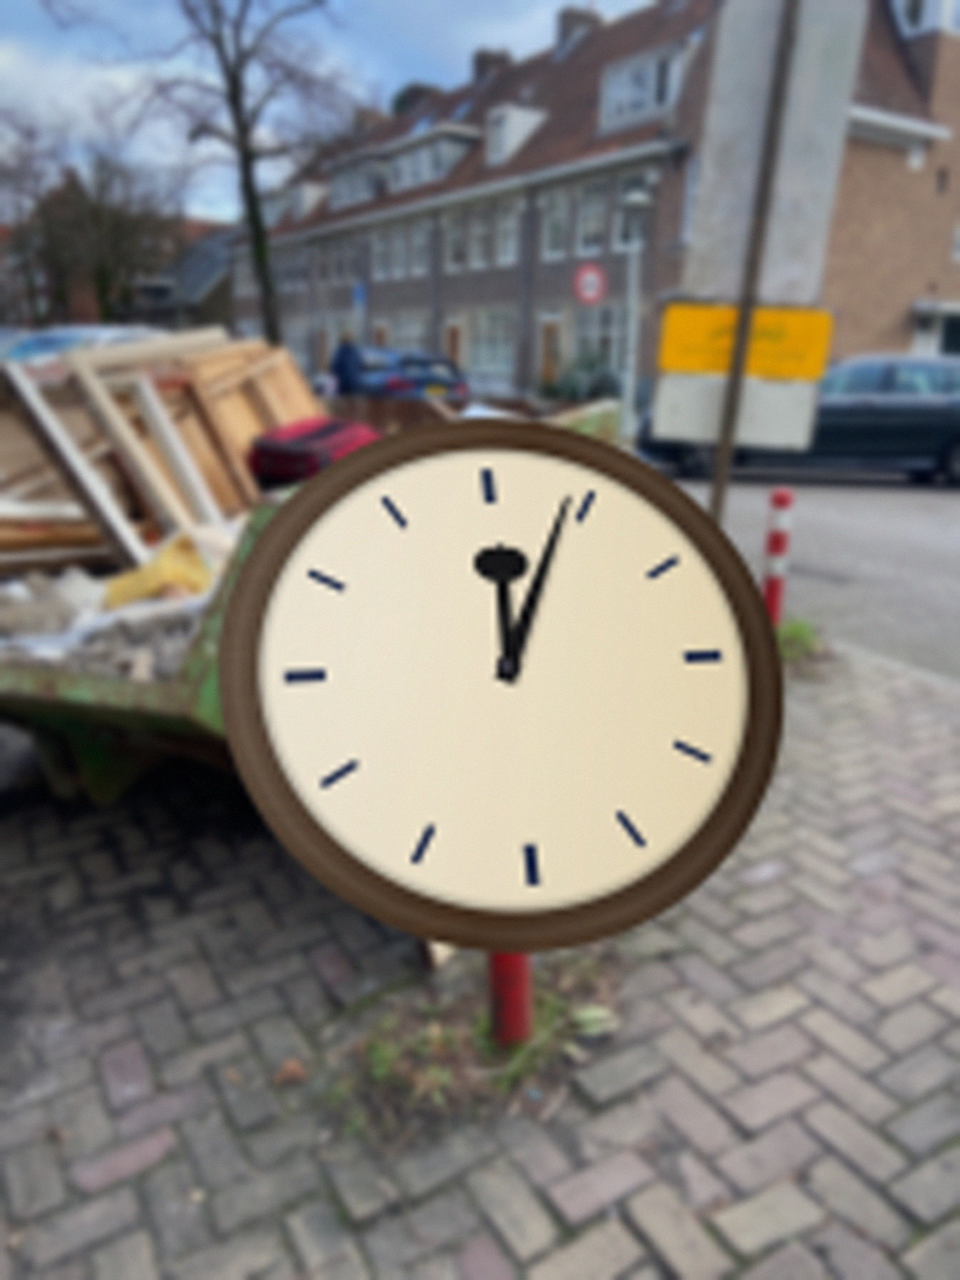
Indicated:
12.04
